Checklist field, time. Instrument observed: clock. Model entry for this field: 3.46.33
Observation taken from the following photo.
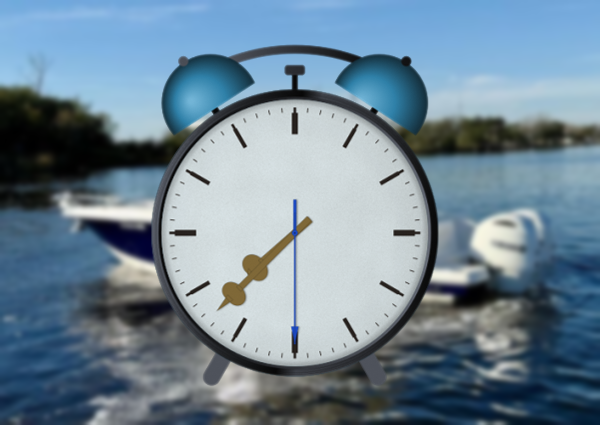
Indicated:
7.37.30
